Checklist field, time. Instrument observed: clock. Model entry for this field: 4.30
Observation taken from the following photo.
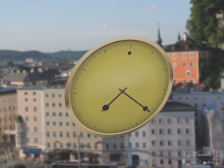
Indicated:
7.21
